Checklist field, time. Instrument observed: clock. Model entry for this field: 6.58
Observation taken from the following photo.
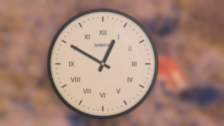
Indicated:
12.50
